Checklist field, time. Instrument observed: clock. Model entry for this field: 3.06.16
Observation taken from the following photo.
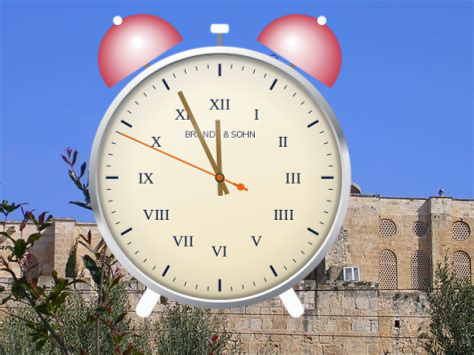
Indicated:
11.55.49
